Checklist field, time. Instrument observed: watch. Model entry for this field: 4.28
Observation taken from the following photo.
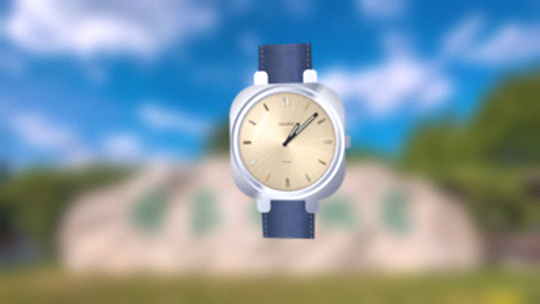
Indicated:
1.08
